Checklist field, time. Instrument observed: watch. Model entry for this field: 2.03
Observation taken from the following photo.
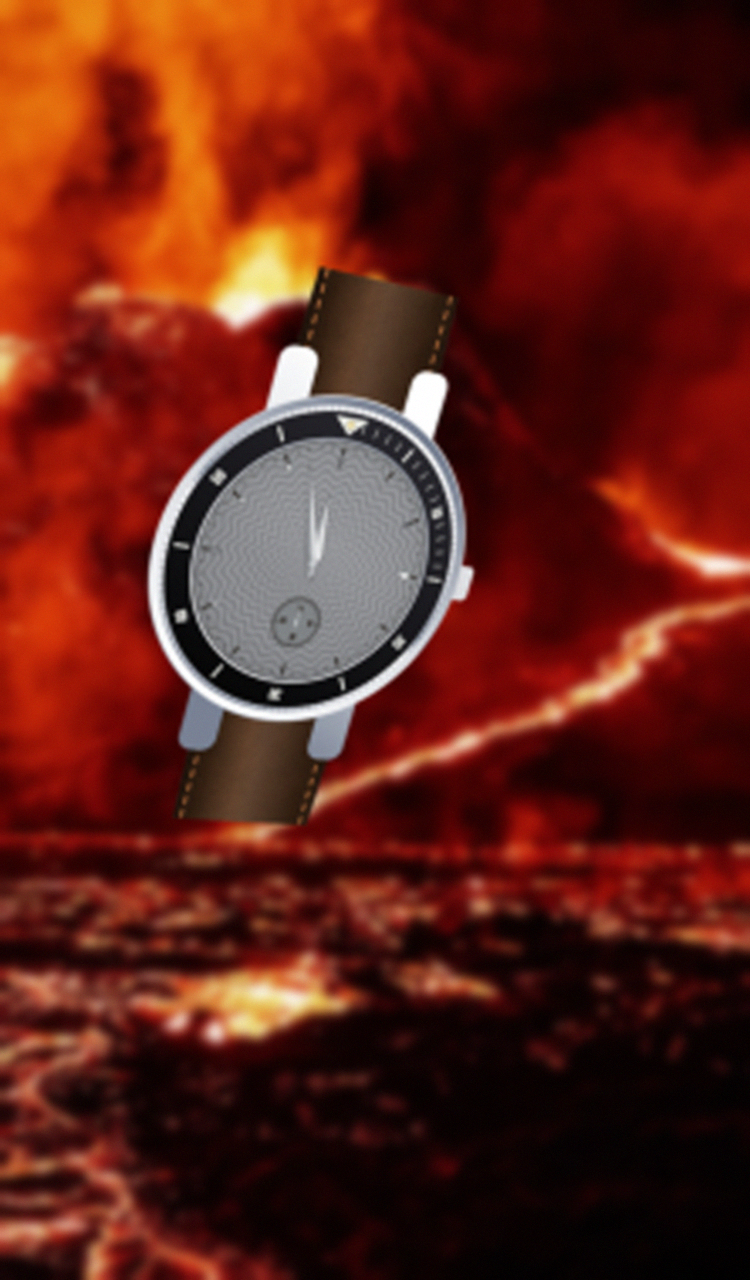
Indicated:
11.57
